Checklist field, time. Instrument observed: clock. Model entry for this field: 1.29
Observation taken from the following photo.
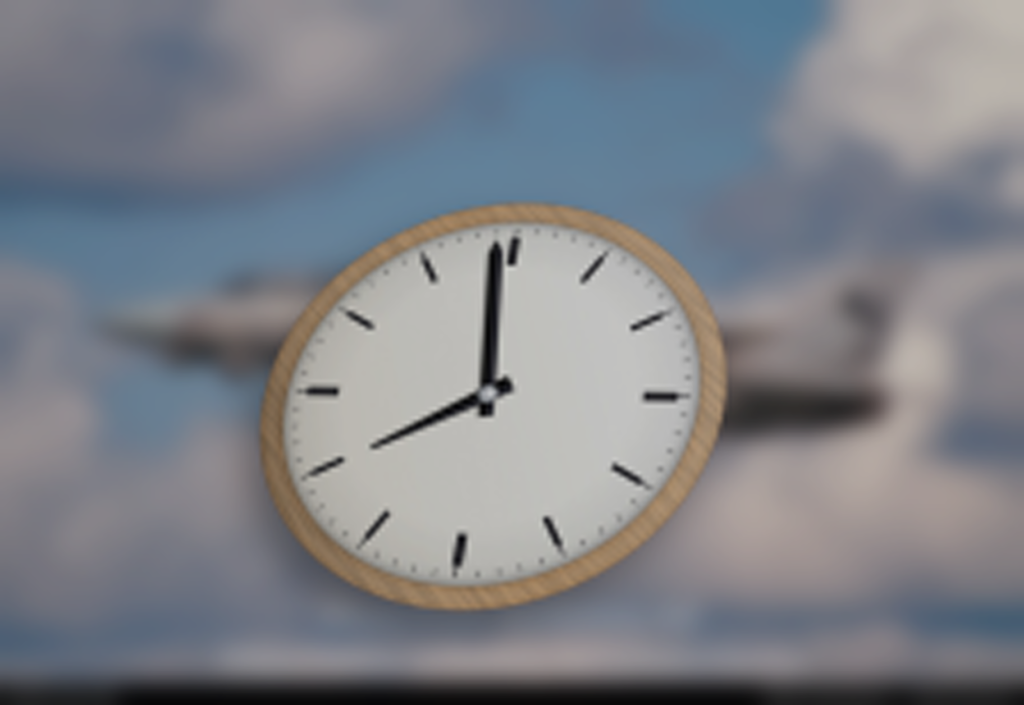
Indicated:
7.59
